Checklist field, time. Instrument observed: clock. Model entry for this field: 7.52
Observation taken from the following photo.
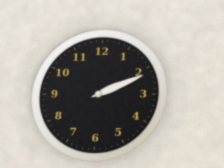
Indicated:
2.11
